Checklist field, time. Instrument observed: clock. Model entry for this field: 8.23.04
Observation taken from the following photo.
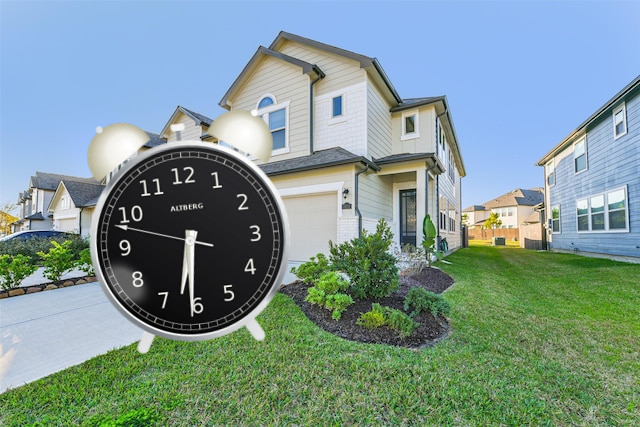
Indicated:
6.30.48
